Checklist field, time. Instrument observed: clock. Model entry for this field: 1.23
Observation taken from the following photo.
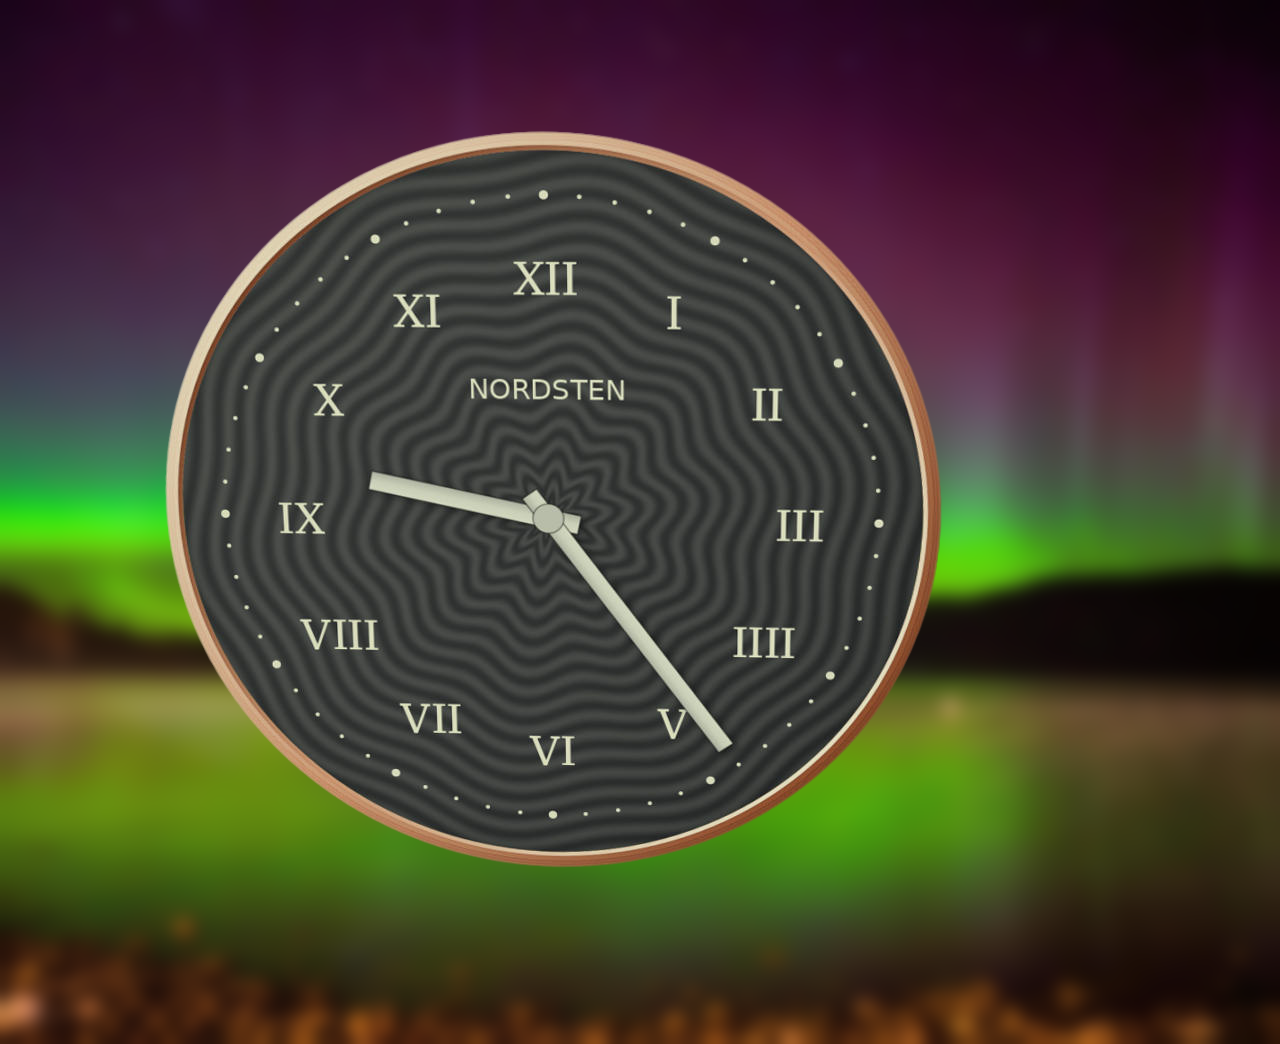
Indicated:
9.24
